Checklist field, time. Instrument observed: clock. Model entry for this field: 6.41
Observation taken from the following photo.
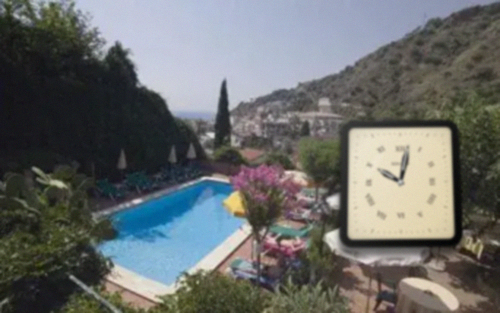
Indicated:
10.02
